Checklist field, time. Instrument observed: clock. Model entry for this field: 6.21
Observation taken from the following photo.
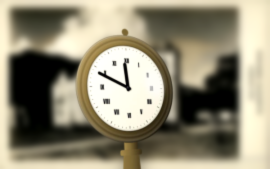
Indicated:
11.49
